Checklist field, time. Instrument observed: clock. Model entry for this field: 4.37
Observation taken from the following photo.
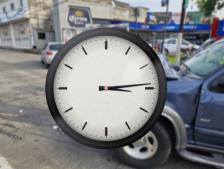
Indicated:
3.14
